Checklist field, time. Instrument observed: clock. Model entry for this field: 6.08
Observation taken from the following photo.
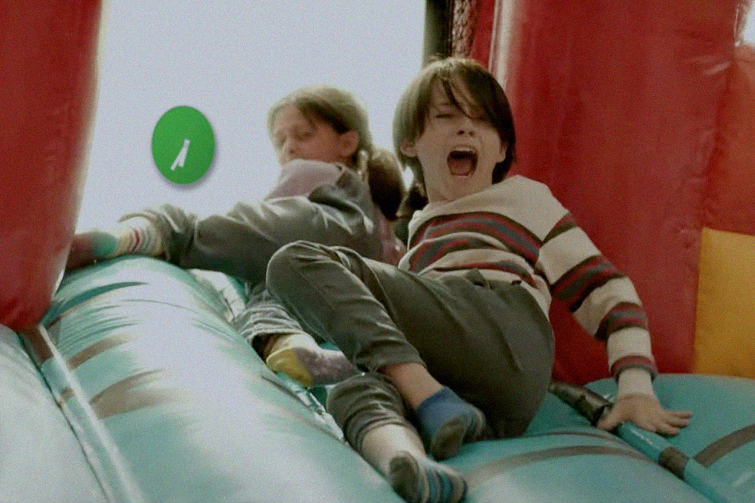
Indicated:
6.36
